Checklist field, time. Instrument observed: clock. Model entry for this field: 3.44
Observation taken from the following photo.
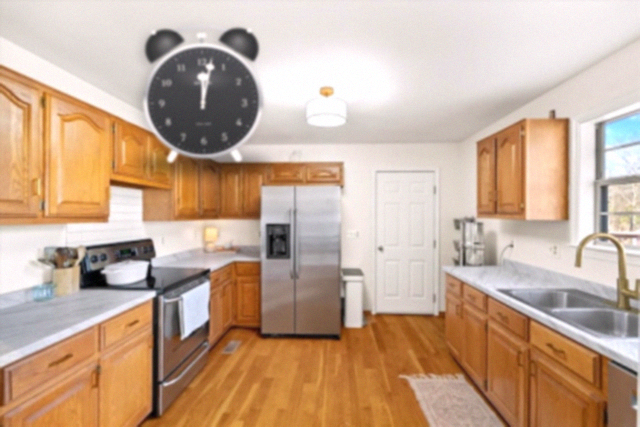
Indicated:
12.02
